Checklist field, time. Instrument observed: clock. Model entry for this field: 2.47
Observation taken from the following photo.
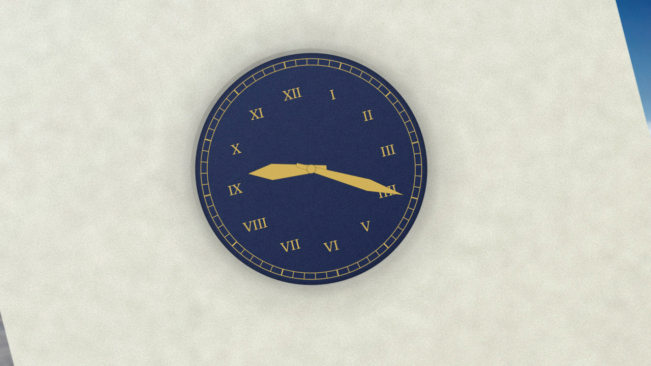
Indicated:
9.20
